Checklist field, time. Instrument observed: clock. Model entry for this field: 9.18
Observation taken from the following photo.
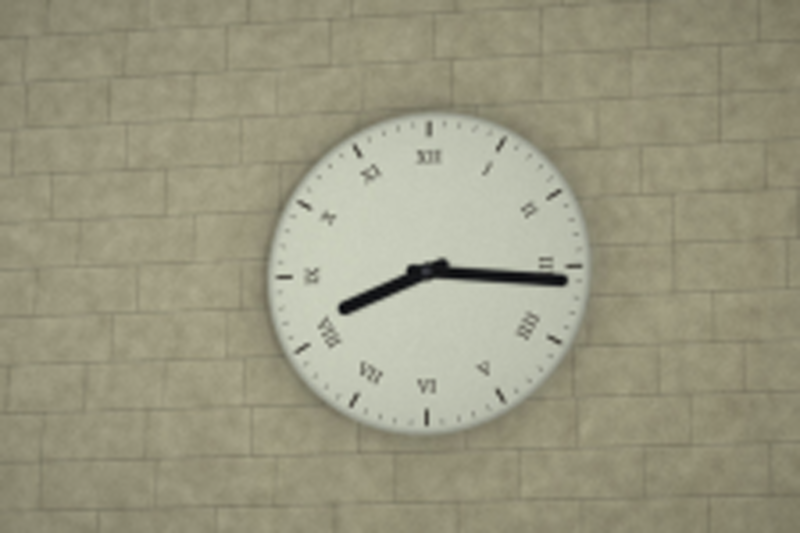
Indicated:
8.16
